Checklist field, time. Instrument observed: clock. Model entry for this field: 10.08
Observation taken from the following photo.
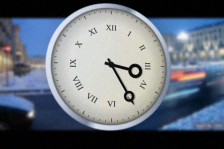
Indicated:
3.25
